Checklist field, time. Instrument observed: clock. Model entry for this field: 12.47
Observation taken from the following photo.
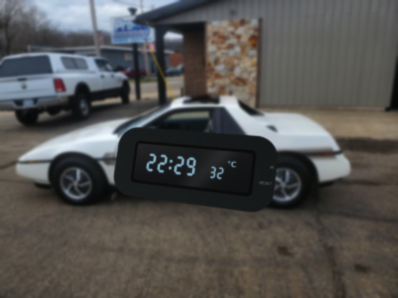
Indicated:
22.29
